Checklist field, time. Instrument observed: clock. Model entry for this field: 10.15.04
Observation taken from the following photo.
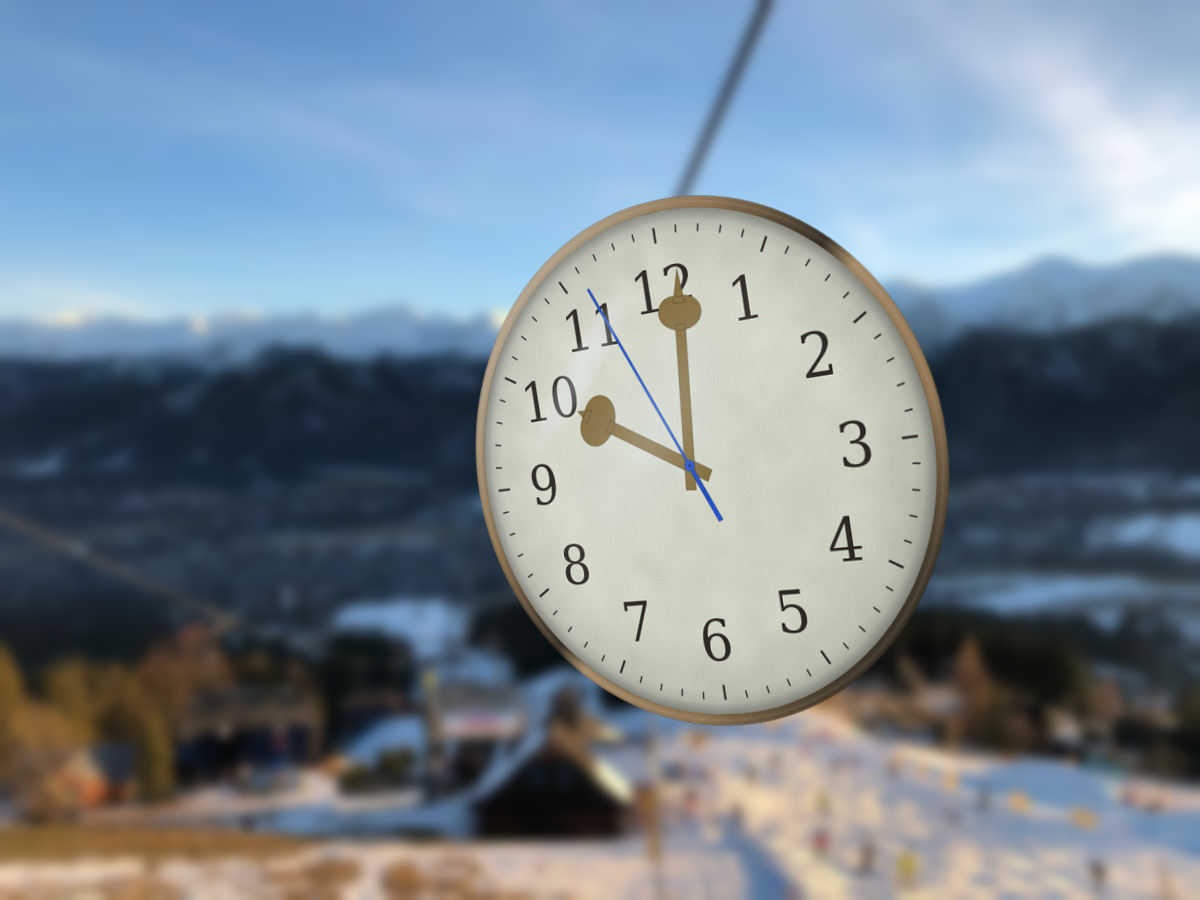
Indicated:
10.00.56
